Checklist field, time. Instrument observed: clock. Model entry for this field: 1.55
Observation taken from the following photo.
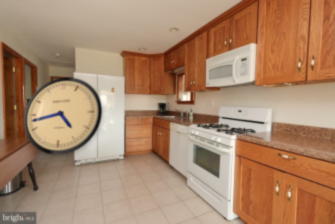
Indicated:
4.43
